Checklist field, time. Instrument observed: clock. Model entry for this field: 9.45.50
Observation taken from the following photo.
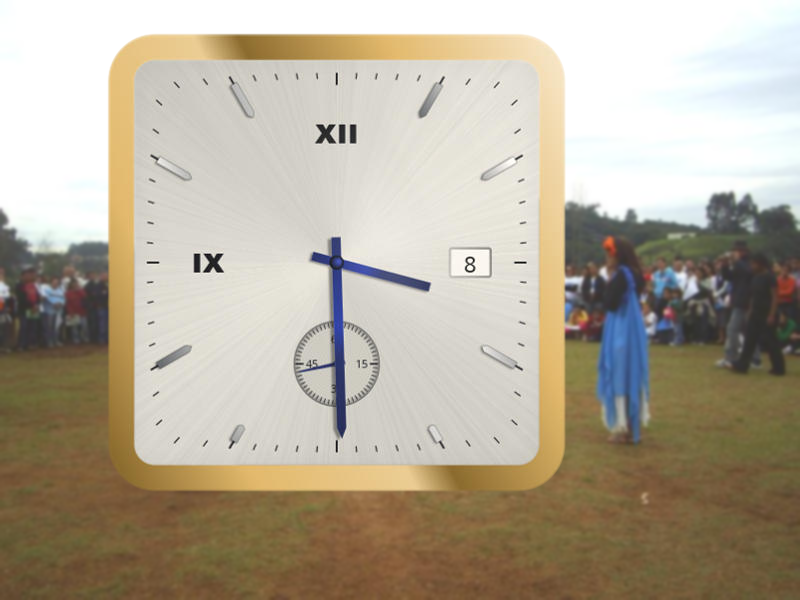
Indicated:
3.29.43
